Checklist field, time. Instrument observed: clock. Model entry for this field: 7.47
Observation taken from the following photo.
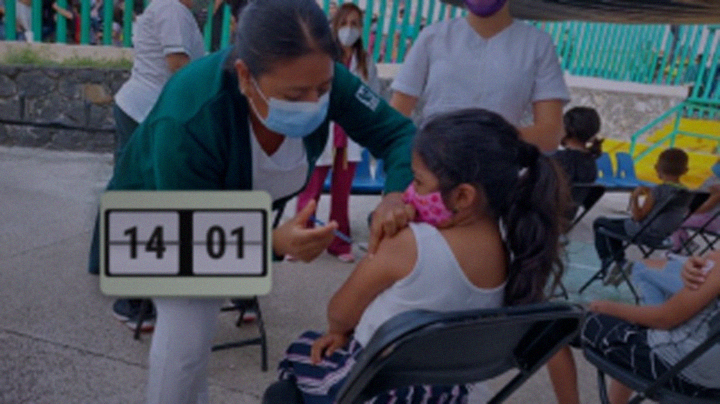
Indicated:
14.01
